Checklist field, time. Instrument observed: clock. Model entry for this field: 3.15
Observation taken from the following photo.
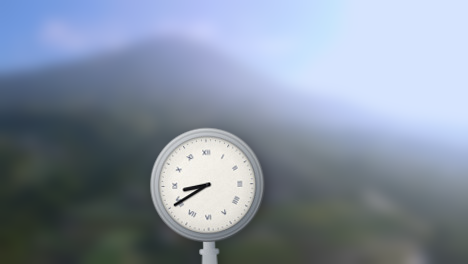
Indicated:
8.40
